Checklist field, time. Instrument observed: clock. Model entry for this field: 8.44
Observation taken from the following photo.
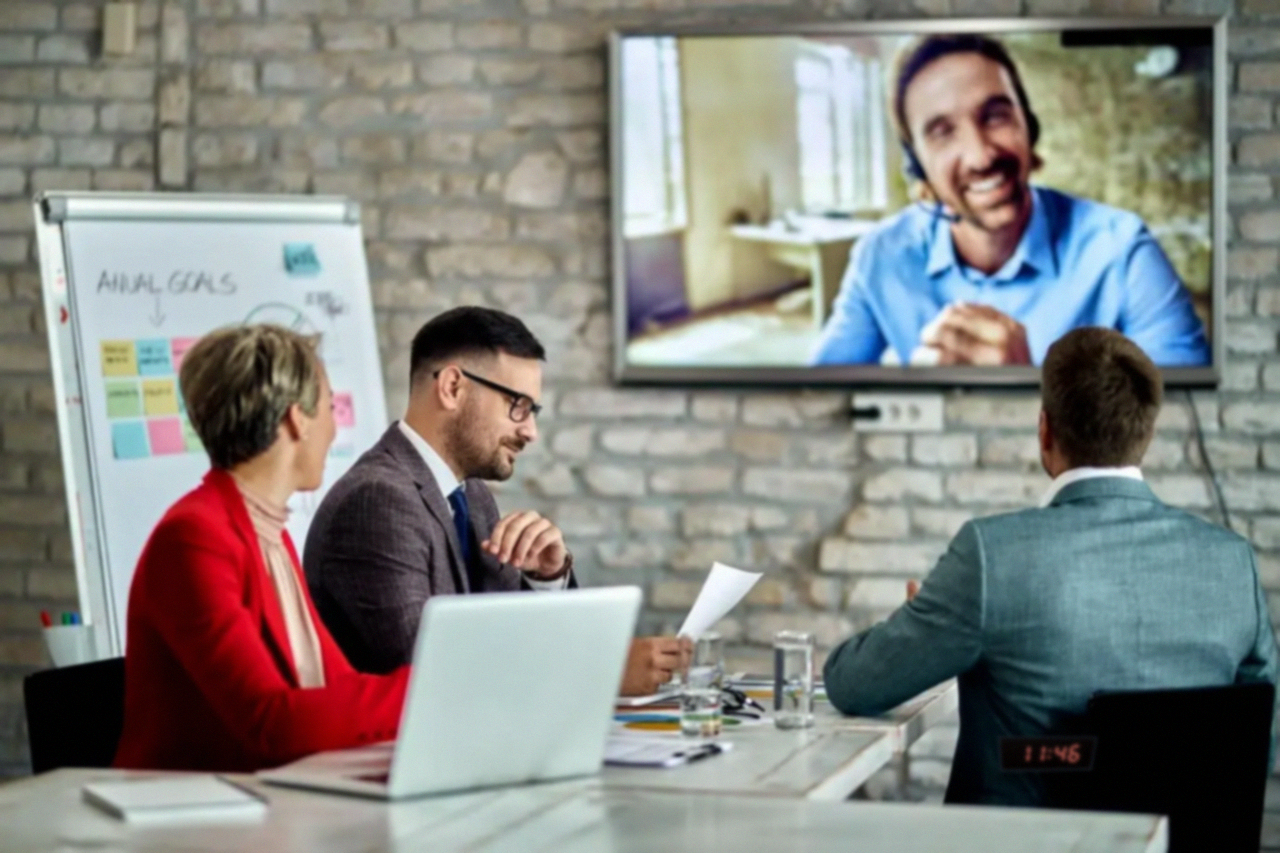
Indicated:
11.46
